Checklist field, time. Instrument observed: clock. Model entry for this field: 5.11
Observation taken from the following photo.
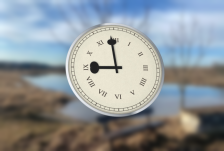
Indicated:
8.59
